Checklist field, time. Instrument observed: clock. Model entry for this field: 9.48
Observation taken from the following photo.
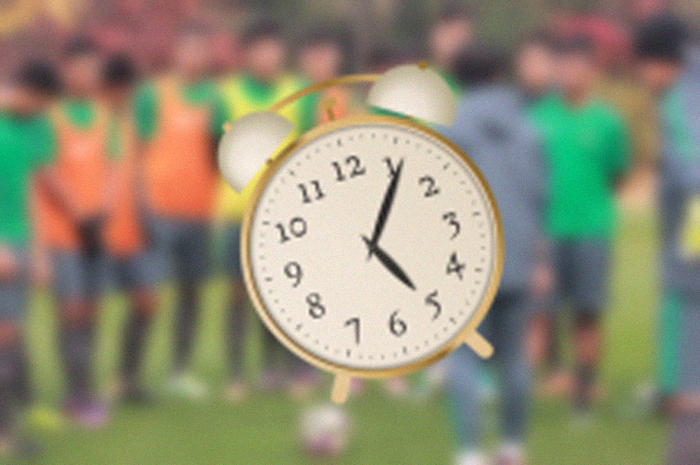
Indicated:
5.06
